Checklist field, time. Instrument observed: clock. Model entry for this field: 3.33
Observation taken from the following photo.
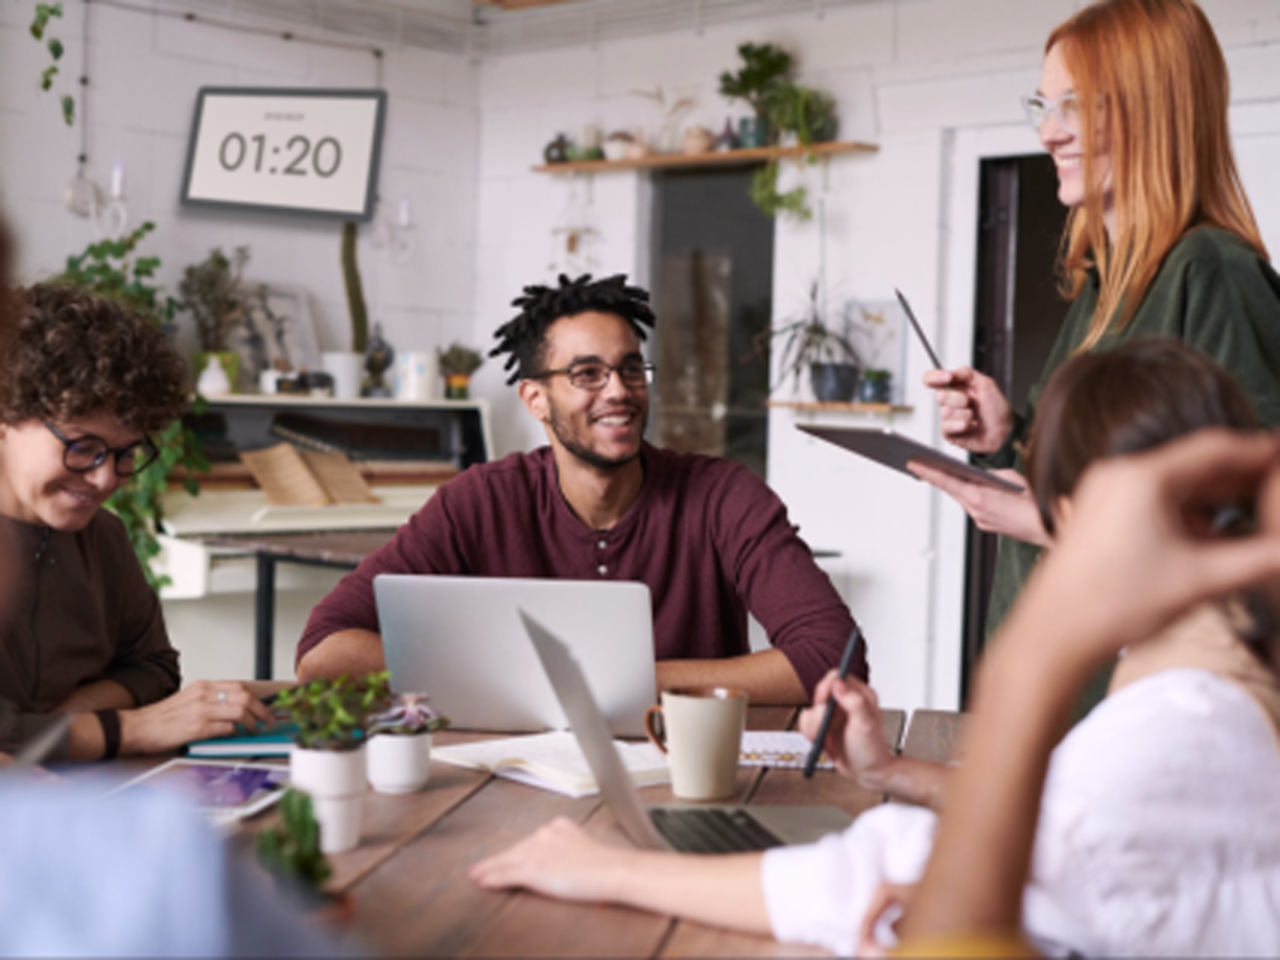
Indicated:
1.20
